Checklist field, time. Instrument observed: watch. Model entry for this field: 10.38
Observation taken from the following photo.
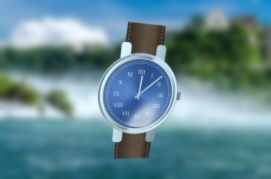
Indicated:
12.08
